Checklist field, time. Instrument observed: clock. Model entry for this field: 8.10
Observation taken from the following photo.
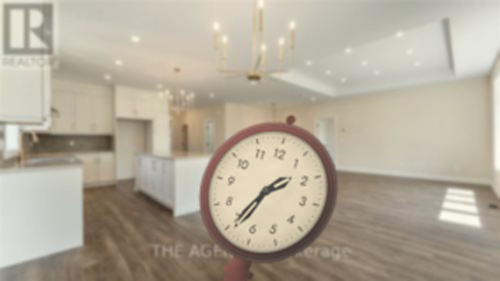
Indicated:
1.34
